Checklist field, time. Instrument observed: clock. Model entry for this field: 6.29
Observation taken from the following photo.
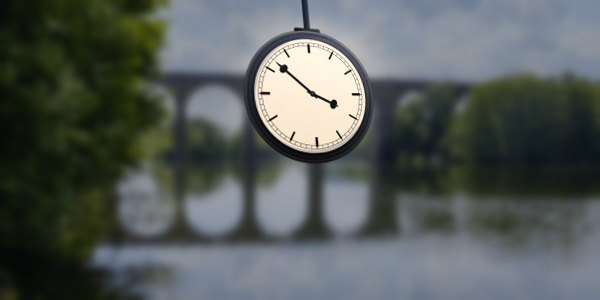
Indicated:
3.52
